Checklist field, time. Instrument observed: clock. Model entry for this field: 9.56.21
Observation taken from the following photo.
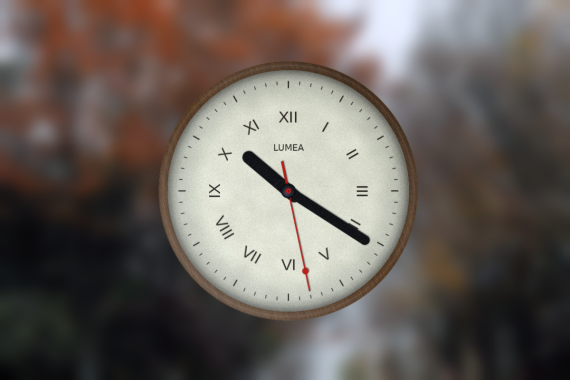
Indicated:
10.20.28
